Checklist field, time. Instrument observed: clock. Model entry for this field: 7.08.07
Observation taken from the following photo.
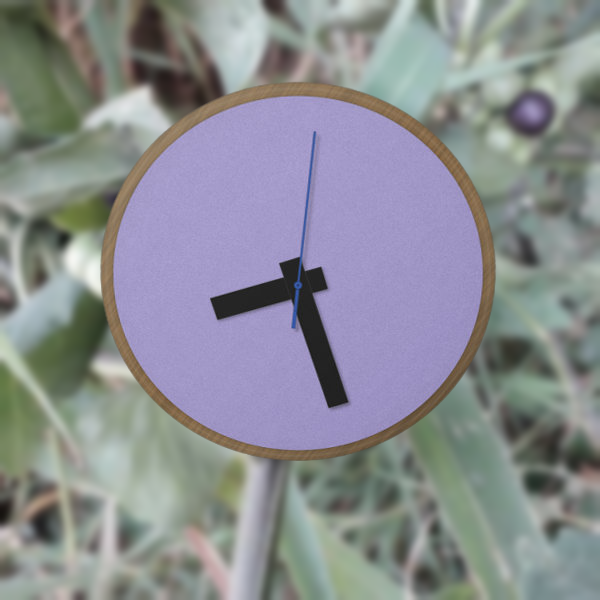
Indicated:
8.27.01
